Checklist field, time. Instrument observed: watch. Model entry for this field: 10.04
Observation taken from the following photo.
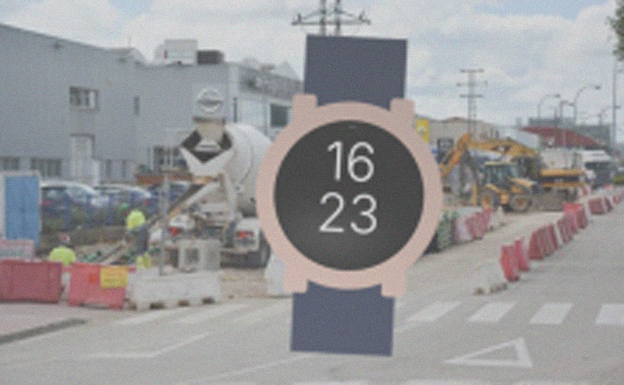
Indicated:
16.23
